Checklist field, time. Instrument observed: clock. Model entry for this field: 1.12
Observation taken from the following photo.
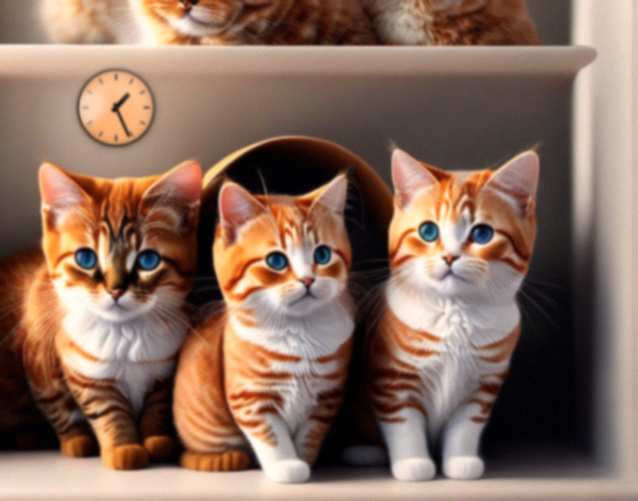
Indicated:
1.26
